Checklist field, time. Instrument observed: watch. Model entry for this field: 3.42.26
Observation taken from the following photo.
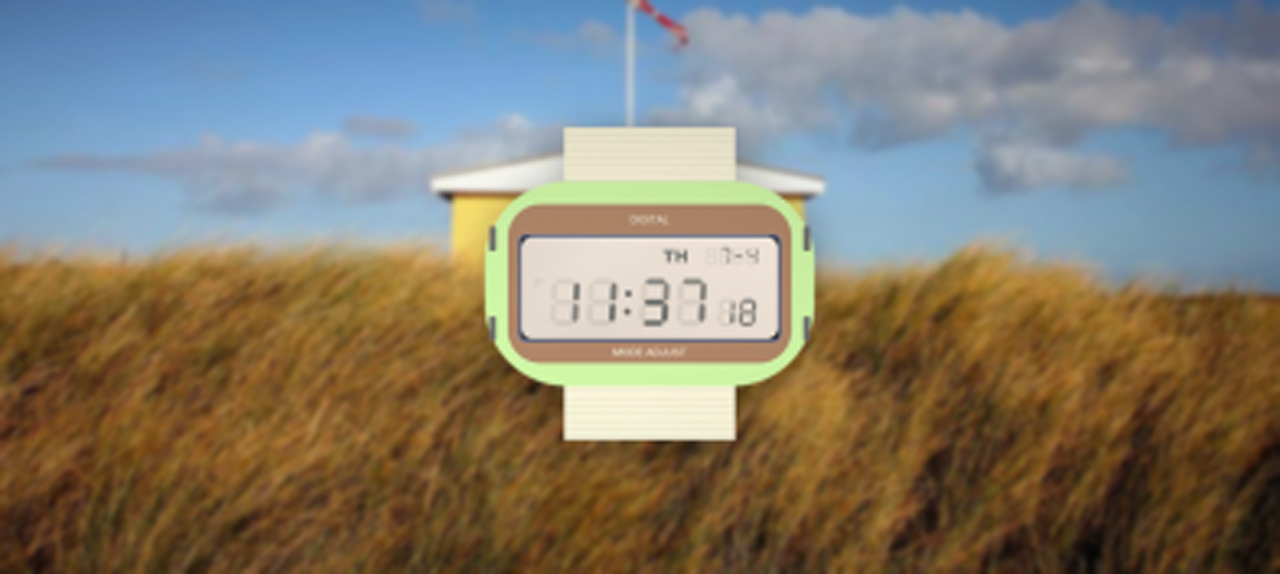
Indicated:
11.37.18
